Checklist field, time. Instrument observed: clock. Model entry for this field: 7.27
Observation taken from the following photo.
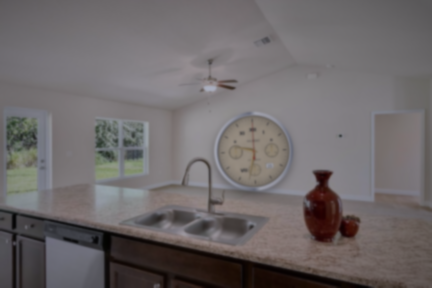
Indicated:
9.32
